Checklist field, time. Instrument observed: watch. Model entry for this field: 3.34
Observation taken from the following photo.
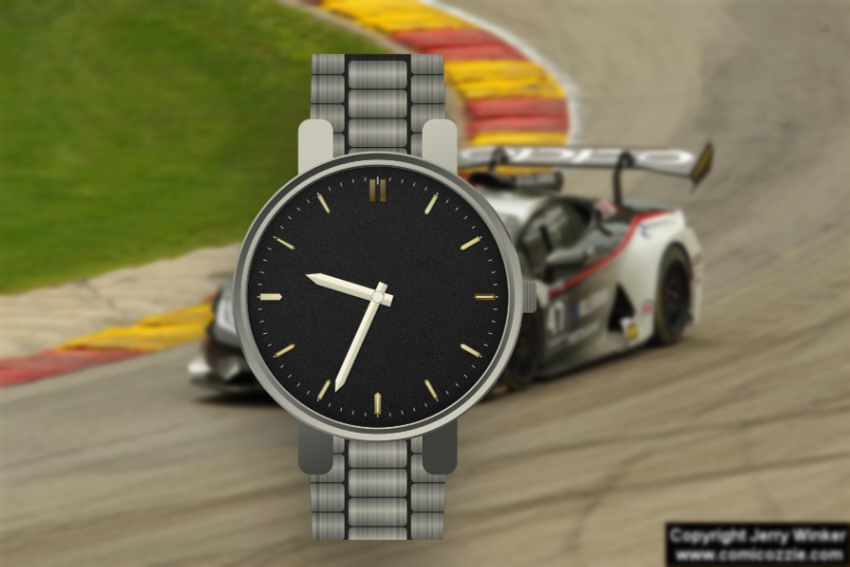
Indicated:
9.34
